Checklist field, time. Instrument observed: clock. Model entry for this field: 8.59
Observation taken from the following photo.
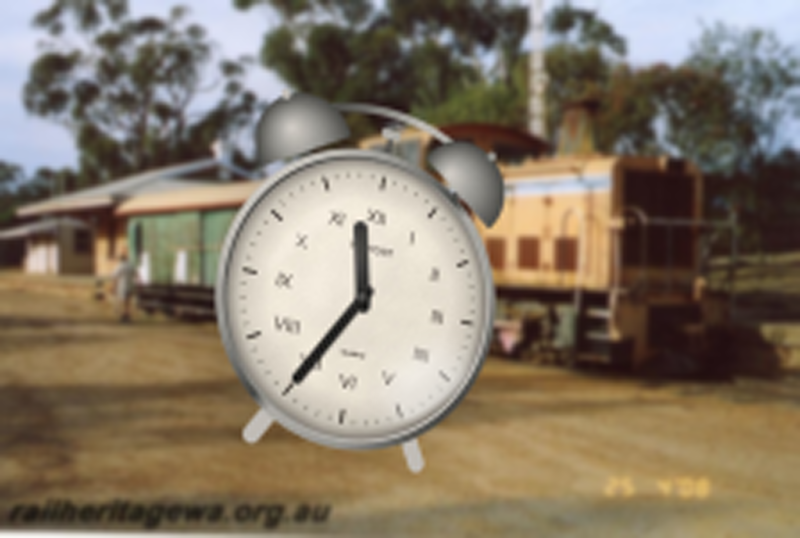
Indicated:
11.35
